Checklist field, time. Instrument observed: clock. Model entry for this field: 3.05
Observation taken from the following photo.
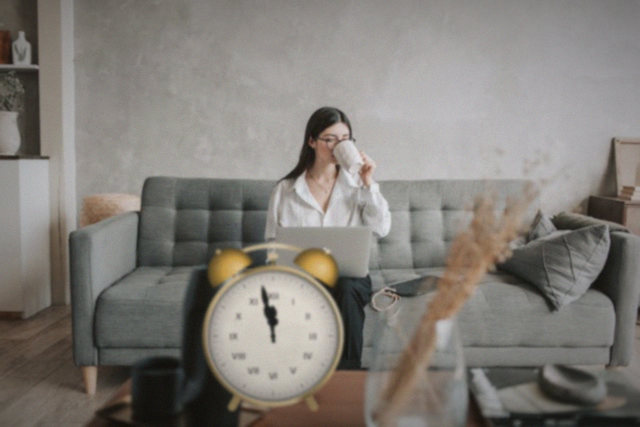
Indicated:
11.58
